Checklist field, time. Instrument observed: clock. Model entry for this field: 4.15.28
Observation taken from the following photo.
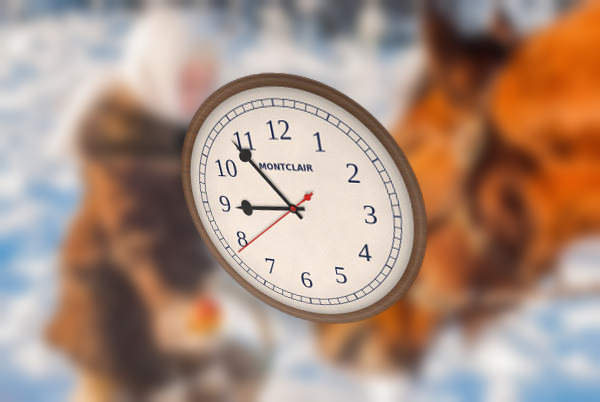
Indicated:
8.53.39
